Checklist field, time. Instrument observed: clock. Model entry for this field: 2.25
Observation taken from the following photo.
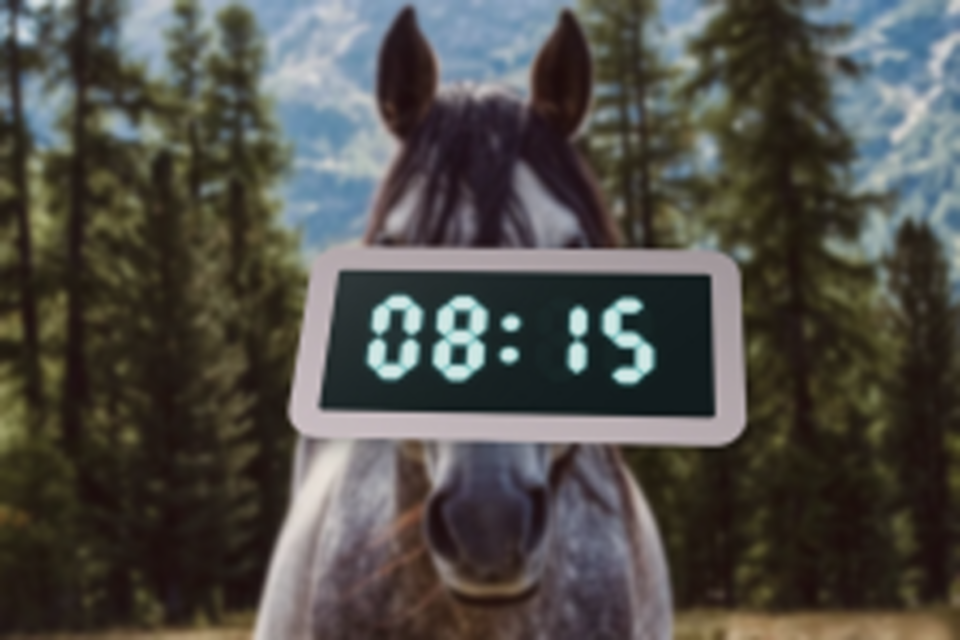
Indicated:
8.15
